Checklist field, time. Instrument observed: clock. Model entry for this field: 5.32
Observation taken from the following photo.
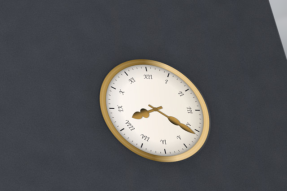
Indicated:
8.21
